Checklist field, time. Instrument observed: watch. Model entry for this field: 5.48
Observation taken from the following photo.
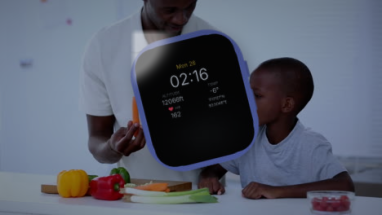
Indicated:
2.16
